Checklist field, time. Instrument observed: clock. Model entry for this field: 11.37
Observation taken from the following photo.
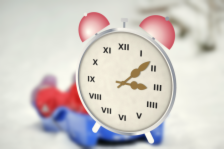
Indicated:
3.08
